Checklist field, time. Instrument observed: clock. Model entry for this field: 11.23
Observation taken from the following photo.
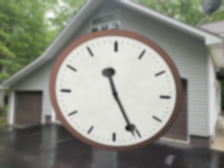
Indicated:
11.26
